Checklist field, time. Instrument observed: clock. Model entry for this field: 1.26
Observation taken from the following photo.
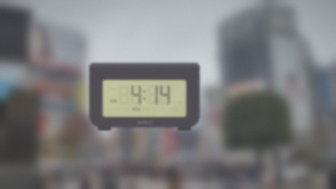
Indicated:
4.14
